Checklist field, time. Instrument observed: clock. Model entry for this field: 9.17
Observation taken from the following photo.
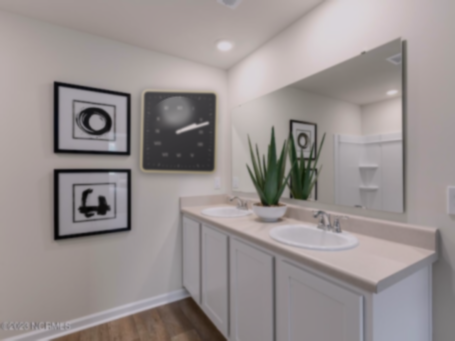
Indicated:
2.12
